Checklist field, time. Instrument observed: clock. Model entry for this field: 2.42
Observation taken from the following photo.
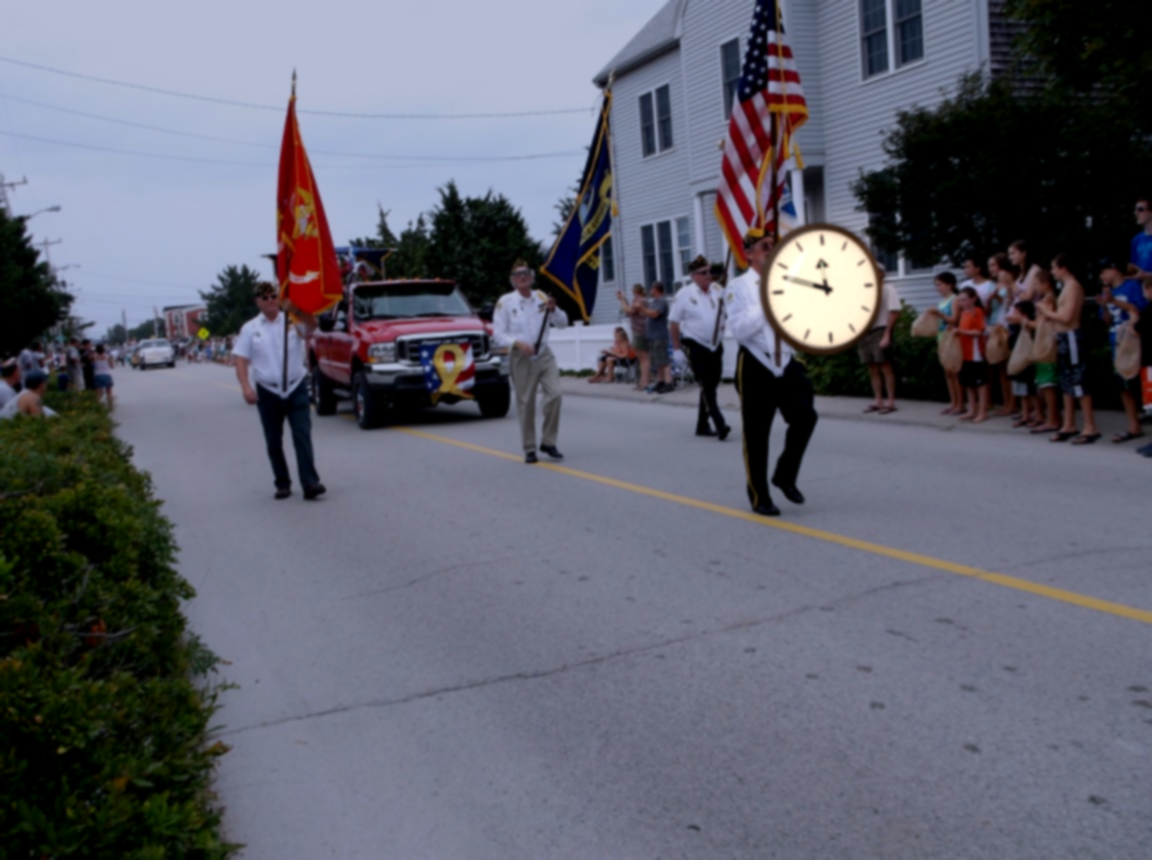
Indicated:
11.48
